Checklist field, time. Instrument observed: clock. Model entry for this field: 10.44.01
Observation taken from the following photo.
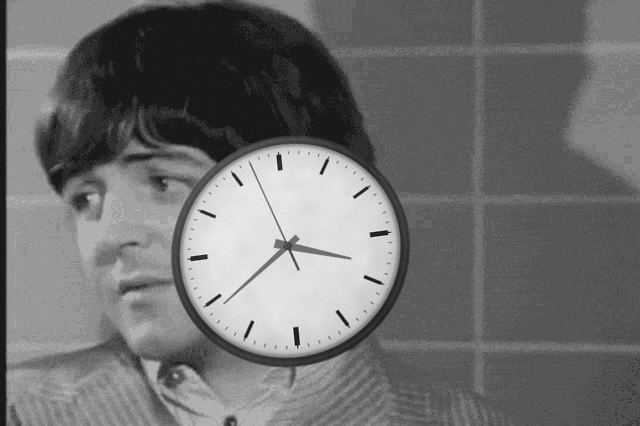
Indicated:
3.38.57
